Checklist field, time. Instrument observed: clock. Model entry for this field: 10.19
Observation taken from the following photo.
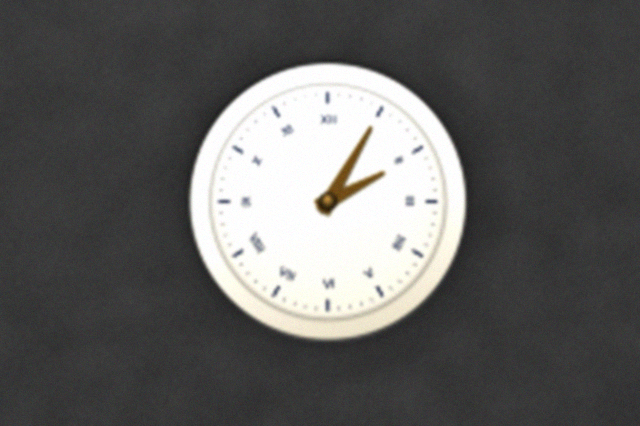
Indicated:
2.05
